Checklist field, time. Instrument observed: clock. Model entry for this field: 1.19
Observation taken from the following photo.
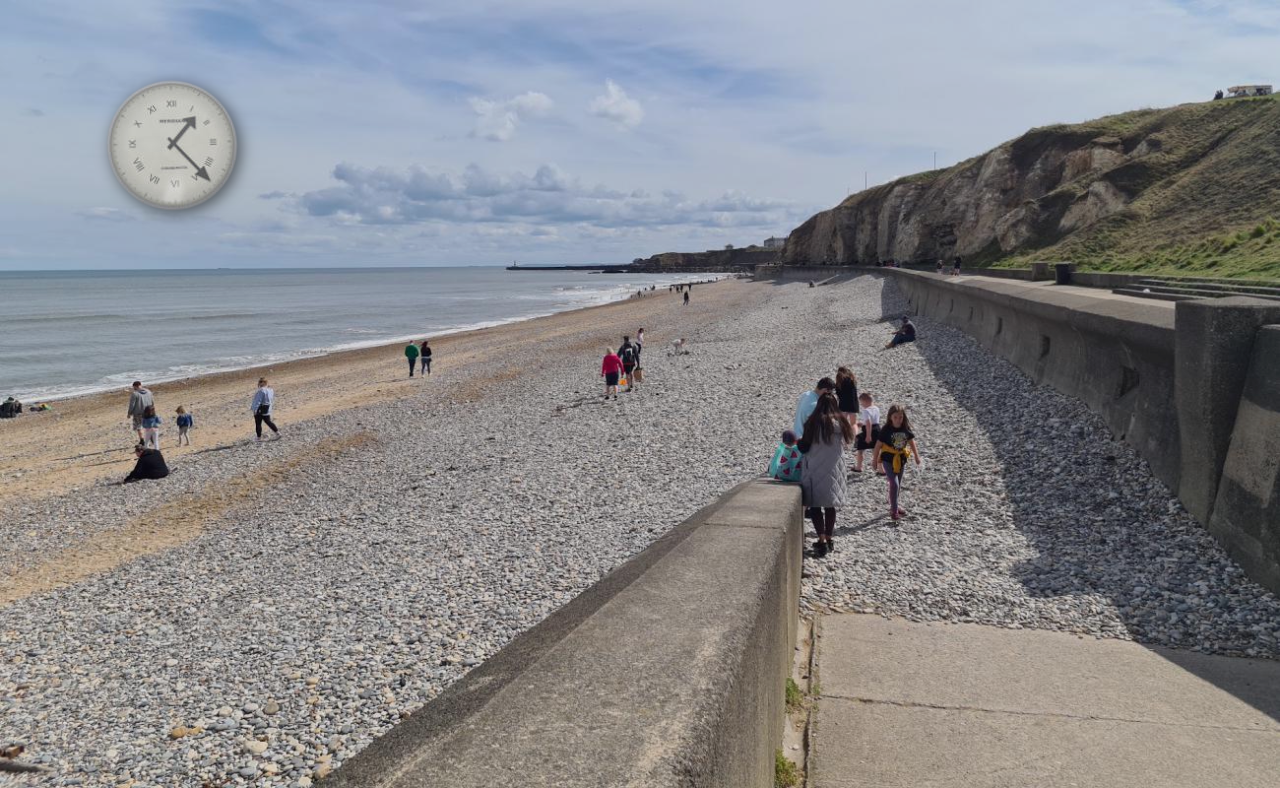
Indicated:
1.23
